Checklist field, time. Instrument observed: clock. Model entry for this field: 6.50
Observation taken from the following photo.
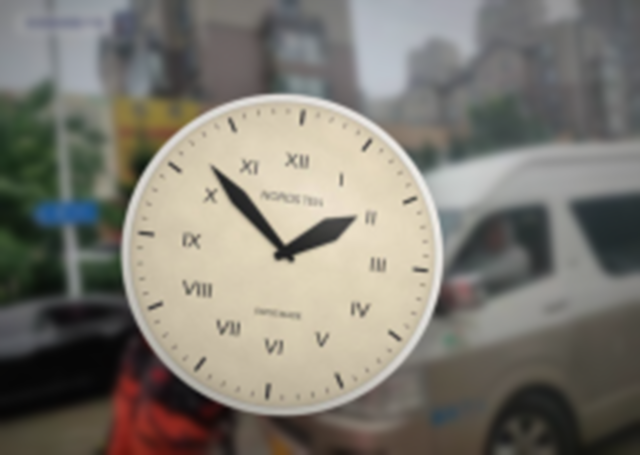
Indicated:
1.52
